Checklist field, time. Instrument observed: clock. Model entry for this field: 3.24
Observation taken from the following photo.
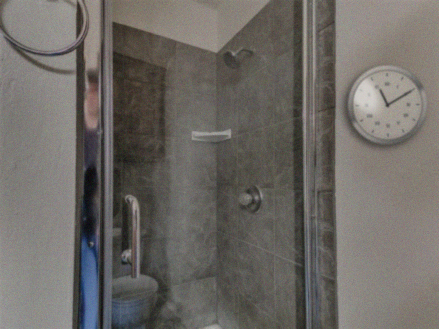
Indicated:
11.10
